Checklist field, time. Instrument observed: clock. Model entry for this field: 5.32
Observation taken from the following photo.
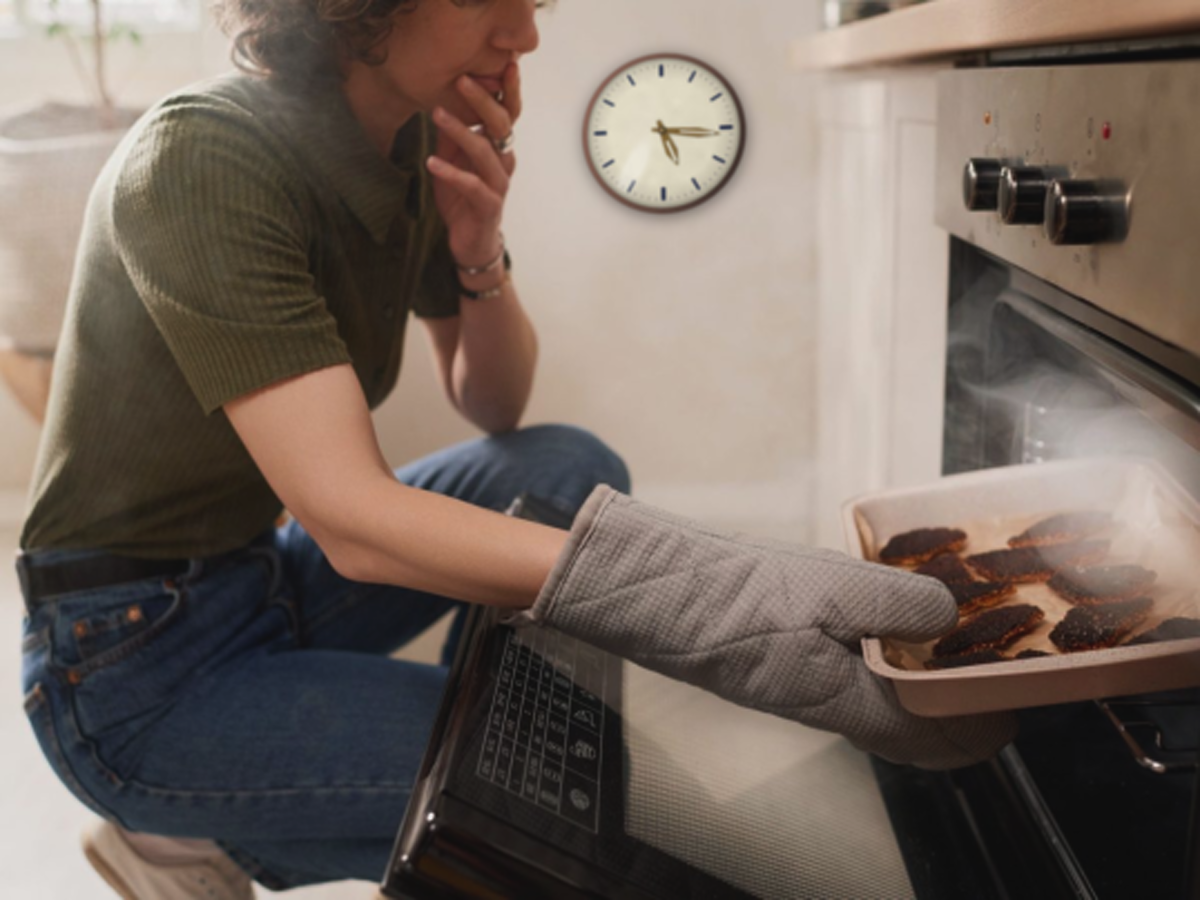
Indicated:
5.16
